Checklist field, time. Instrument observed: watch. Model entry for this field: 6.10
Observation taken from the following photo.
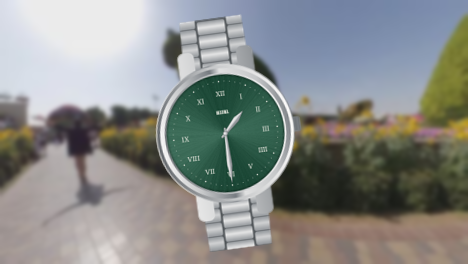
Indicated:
1.30
